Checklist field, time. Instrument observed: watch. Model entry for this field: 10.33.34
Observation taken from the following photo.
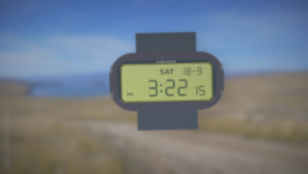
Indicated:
3.22.15
